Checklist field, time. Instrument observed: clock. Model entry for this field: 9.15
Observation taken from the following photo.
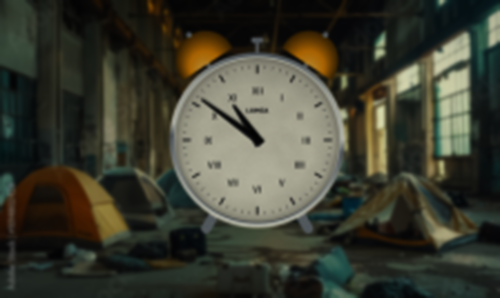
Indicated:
10.51
